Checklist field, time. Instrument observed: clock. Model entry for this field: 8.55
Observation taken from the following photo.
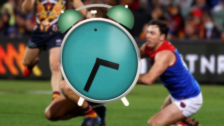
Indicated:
3.35
